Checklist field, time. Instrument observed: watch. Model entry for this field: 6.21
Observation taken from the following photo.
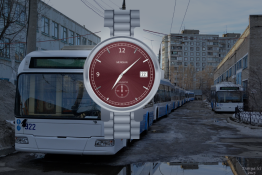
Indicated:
7.08
